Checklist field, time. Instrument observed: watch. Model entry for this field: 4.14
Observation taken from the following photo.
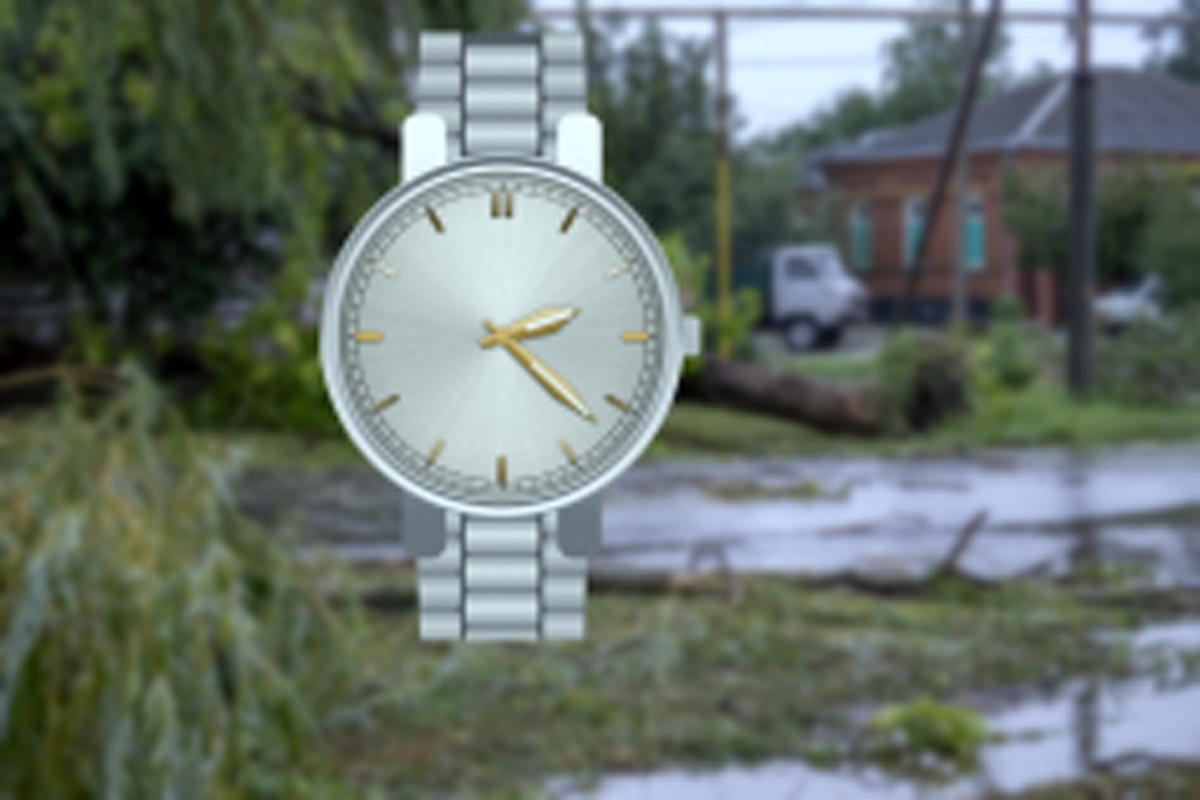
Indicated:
2.22
